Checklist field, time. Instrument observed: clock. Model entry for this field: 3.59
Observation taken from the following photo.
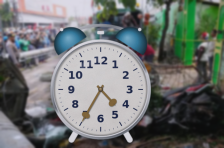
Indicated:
4.35
